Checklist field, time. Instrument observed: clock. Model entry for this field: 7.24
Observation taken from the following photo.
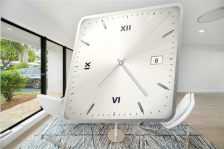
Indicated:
7.23
